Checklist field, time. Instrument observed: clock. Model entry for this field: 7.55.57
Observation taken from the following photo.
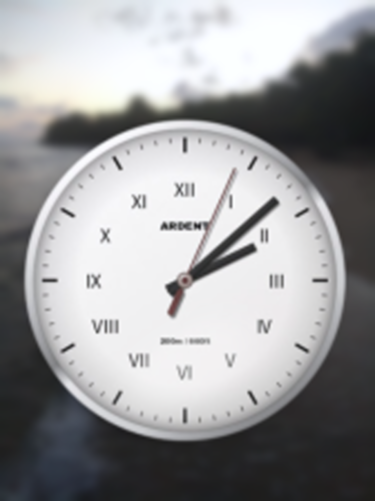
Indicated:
2.08.04
